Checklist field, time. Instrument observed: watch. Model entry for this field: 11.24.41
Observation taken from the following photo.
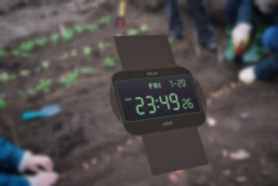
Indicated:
23.49.26
